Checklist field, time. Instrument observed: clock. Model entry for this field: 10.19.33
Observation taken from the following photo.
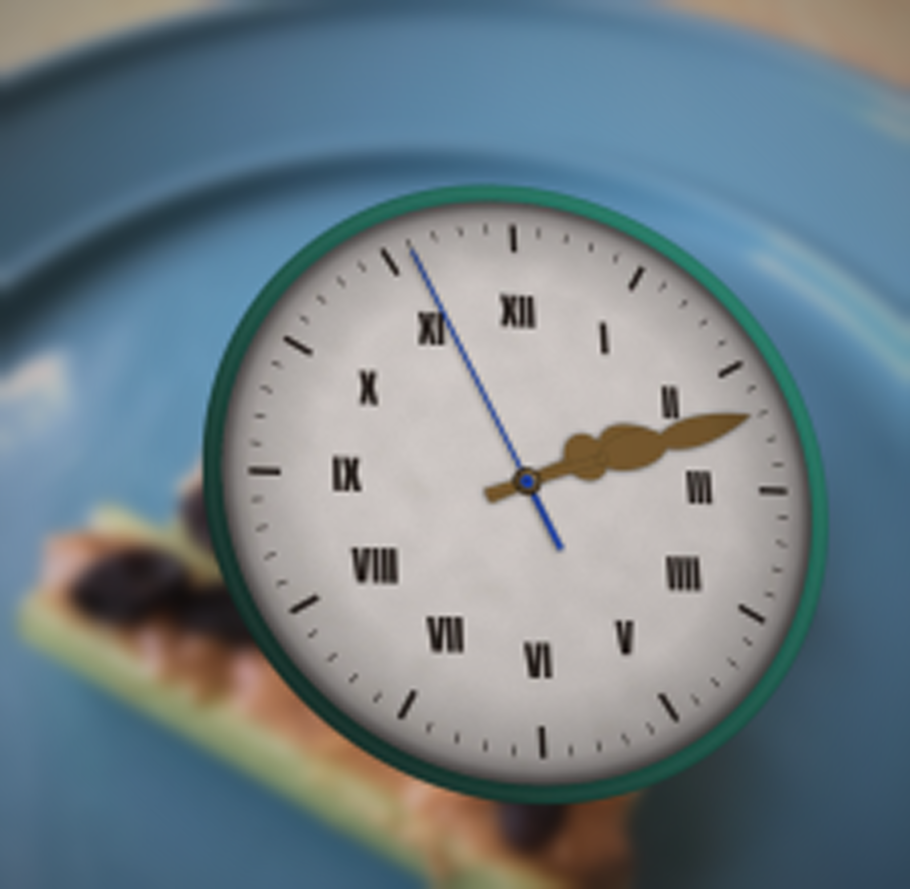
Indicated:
2.11.56
